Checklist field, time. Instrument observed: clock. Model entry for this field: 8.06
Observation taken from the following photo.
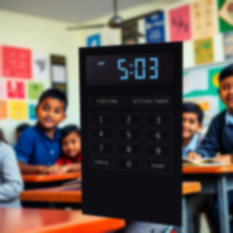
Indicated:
5.03
